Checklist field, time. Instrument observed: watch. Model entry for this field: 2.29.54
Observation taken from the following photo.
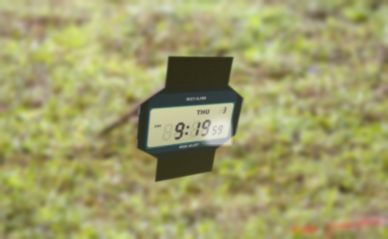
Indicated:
9.19.59
